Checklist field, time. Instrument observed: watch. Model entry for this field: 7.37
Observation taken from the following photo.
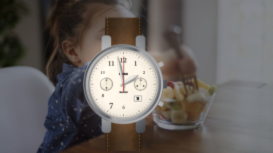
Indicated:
1.58
